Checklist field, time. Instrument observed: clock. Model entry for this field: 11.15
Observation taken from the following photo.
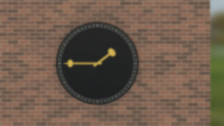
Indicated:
1.45
